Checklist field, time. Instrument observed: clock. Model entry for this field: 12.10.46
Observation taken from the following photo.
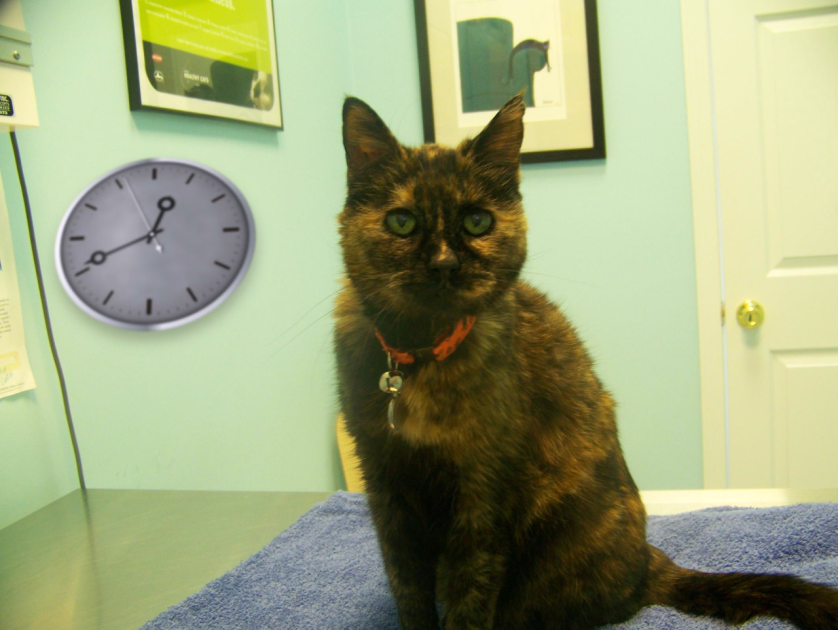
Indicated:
12.40.56
